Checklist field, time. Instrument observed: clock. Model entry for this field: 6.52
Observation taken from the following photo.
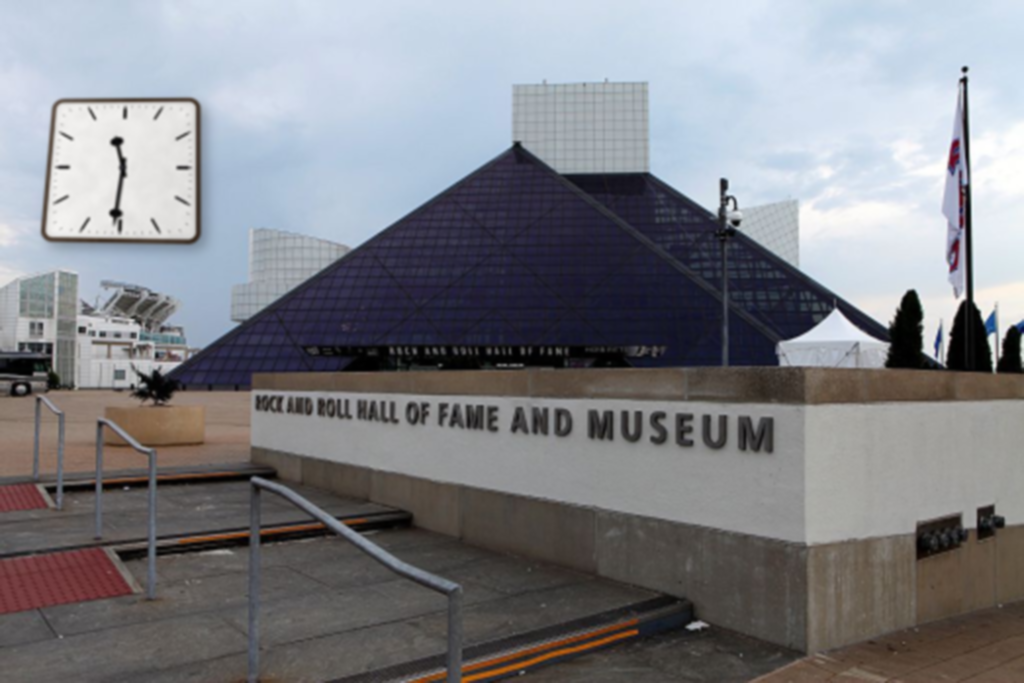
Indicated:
11.31
